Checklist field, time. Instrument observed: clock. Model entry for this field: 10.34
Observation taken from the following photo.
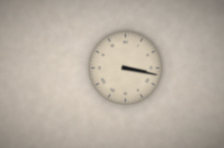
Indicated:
3.17
